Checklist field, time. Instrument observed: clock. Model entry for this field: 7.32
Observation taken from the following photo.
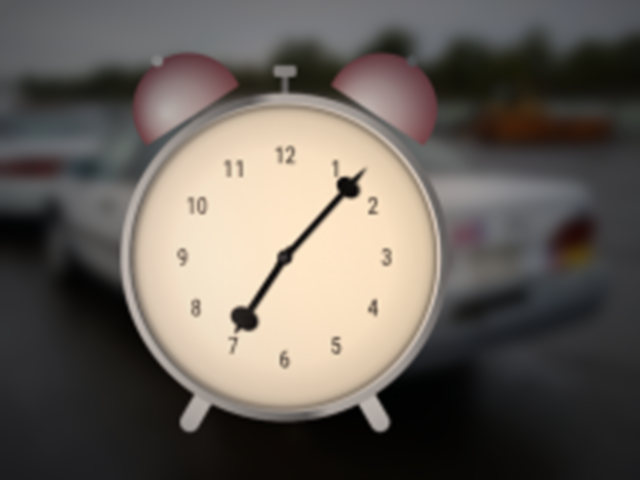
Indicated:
7.07
